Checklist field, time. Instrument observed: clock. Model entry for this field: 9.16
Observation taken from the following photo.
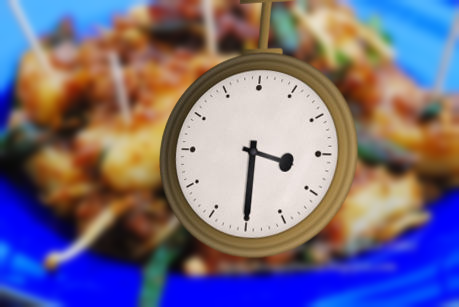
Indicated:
3.30
